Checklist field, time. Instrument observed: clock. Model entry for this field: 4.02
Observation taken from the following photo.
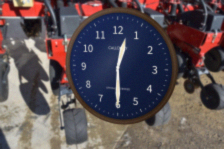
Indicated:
12.30
